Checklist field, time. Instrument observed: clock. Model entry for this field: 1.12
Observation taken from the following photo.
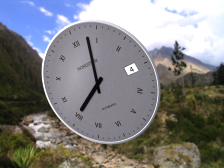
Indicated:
8.03
